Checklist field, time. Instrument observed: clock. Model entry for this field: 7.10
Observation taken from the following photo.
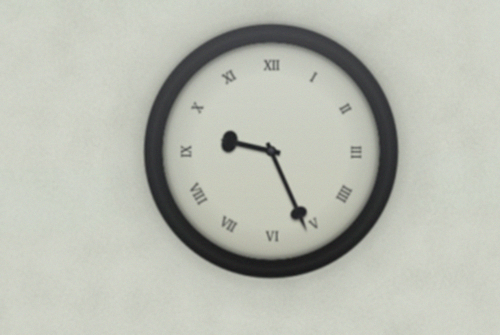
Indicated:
9.26
